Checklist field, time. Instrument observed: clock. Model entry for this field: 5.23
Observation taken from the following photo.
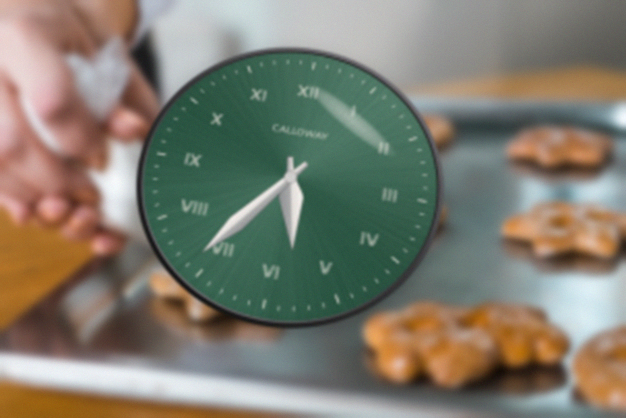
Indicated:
5.36
